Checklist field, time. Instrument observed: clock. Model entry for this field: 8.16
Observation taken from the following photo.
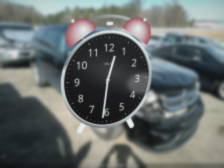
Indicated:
12.31
